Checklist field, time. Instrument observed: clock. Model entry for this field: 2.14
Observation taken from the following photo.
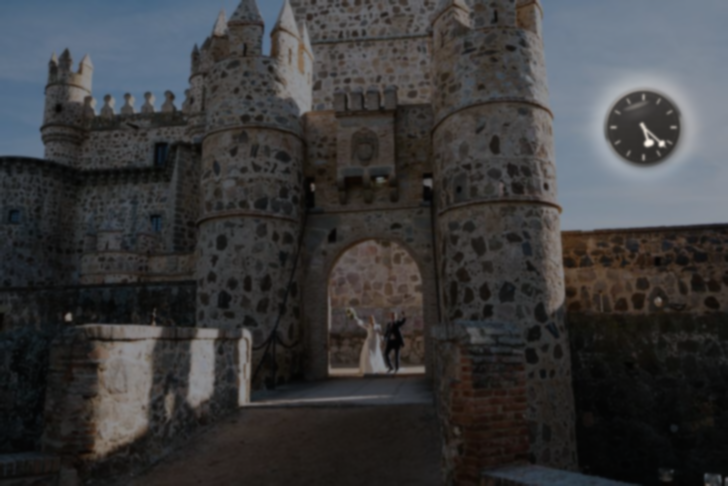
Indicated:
5.22
